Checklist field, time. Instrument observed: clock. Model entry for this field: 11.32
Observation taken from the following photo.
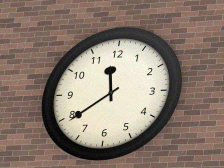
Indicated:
11.39
